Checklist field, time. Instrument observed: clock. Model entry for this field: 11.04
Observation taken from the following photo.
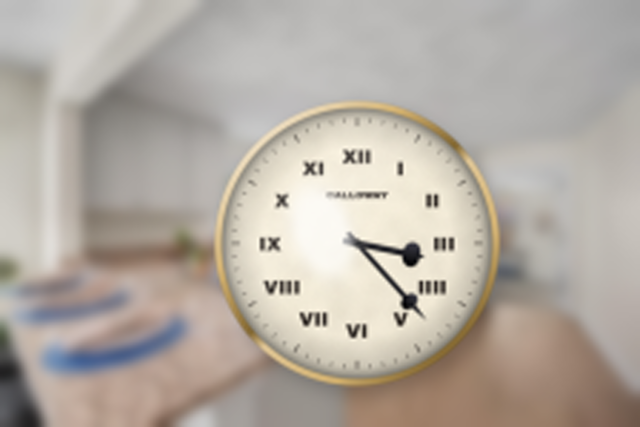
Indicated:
3.23
